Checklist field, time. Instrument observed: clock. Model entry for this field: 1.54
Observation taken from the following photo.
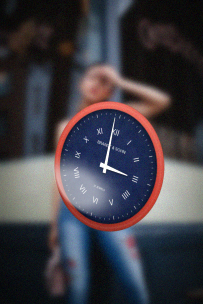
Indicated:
2.59
